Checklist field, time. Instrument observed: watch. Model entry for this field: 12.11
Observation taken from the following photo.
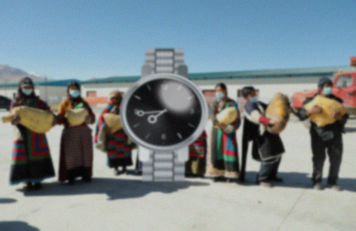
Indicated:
7.44
